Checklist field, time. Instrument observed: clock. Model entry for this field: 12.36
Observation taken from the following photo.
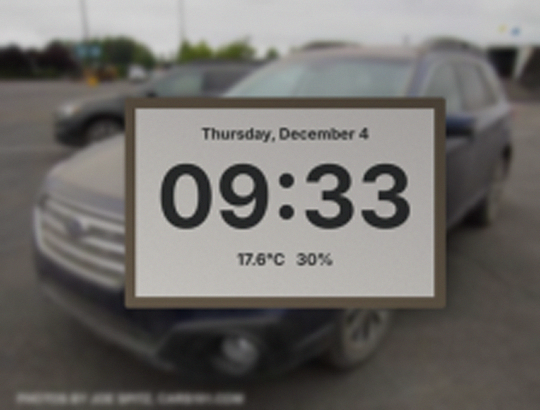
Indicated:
9.33
